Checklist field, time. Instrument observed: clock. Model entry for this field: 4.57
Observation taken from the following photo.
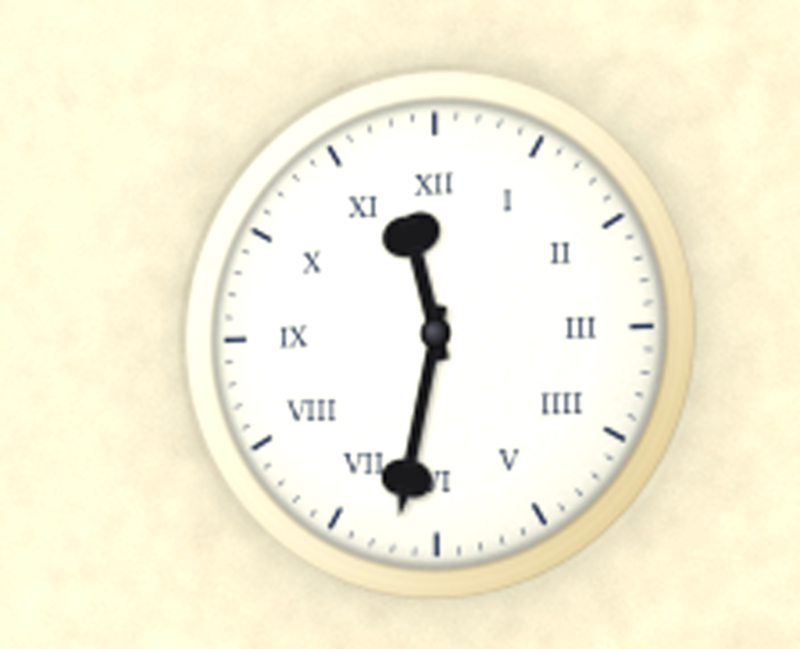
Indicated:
11.32
